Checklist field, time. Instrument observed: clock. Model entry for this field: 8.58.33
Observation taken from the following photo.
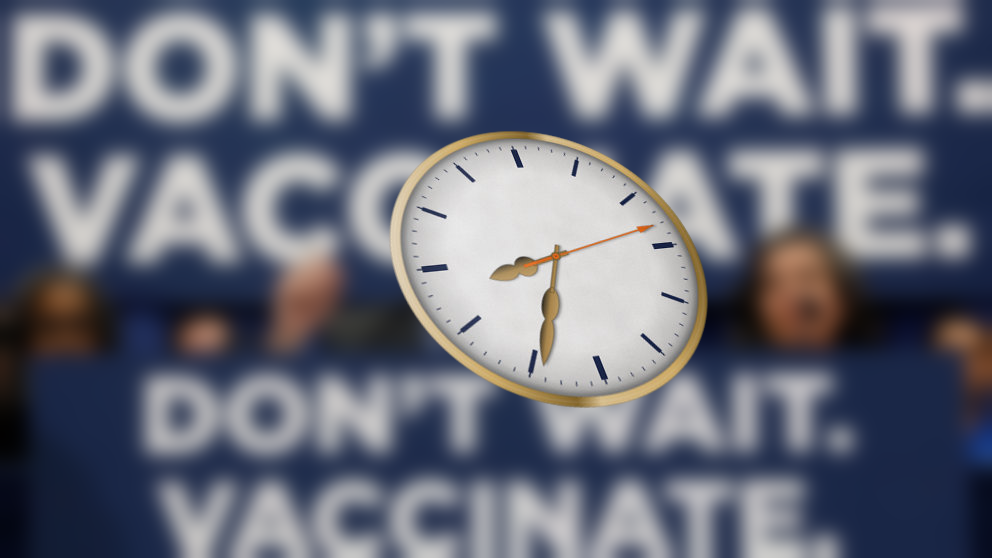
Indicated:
8.34.13
